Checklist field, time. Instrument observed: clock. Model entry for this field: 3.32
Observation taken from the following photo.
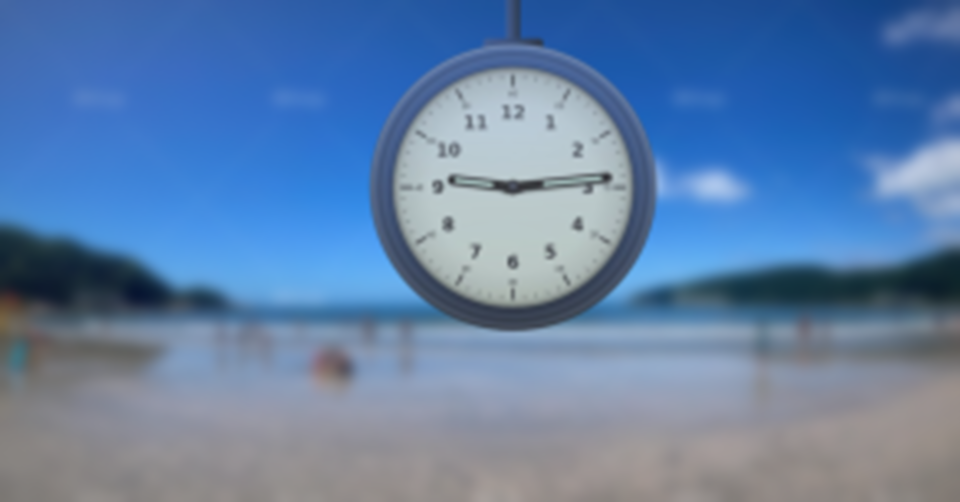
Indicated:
9.14
